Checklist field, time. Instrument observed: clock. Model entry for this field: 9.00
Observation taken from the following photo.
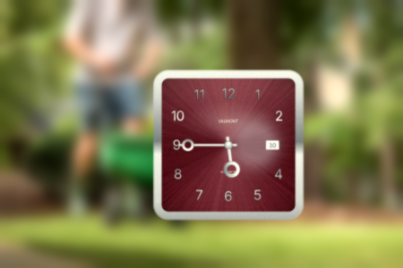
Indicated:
5.45
